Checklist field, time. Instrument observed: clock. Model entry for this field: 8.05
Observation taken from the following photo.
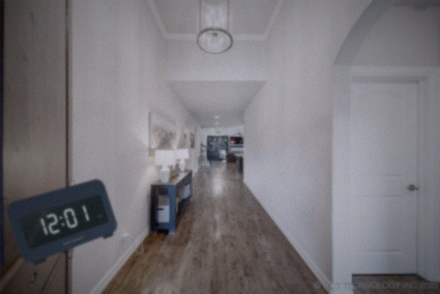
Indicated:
12.01
